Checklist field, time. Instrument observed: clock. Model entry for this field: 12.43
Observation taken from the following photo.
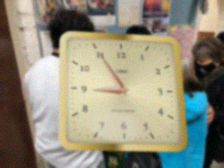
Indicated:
8.55
